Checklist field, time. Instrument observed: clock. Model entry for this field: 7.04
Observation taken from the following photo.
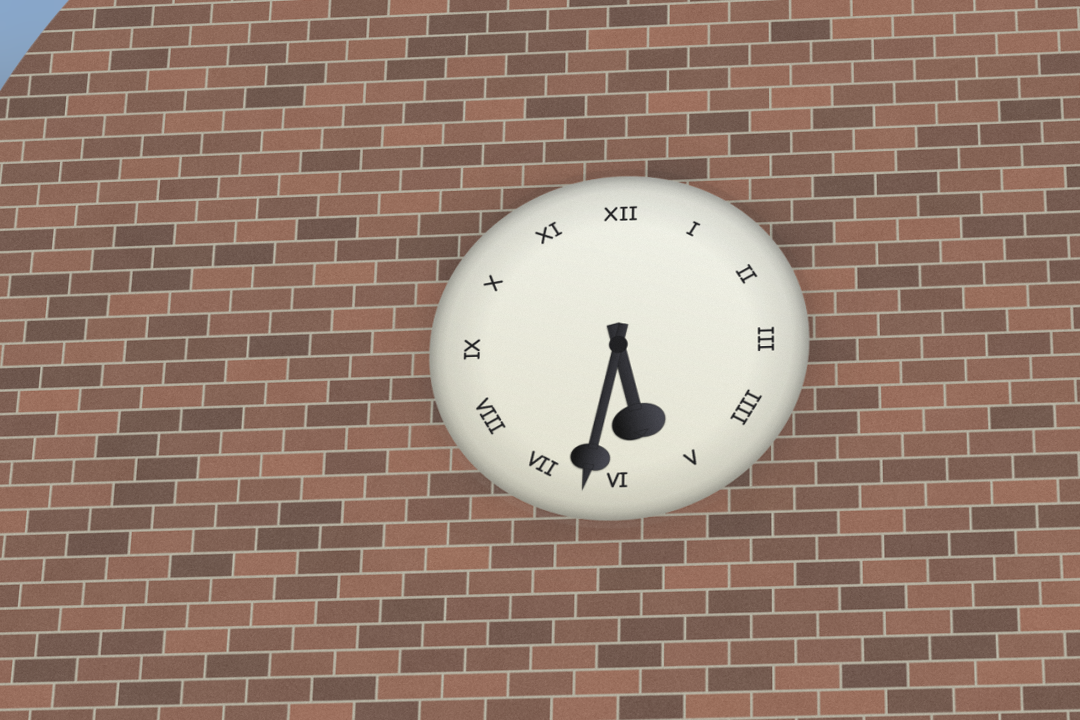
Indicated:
5.32
